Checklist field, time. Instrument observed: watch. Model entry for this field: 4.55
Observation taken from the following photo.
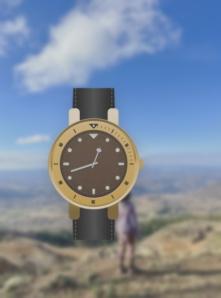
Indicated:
12.42
